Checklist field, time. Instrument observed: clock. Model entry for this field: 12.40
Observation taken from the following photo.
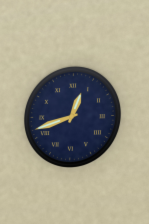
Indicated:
12.42
